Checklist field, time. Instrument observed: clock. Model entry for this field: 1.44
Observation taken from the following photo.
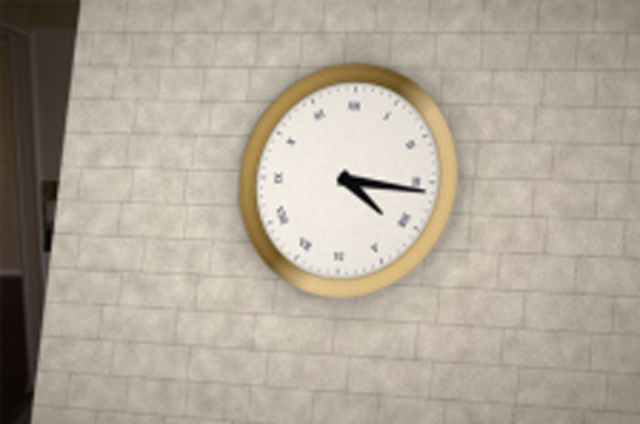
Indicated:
4.16
